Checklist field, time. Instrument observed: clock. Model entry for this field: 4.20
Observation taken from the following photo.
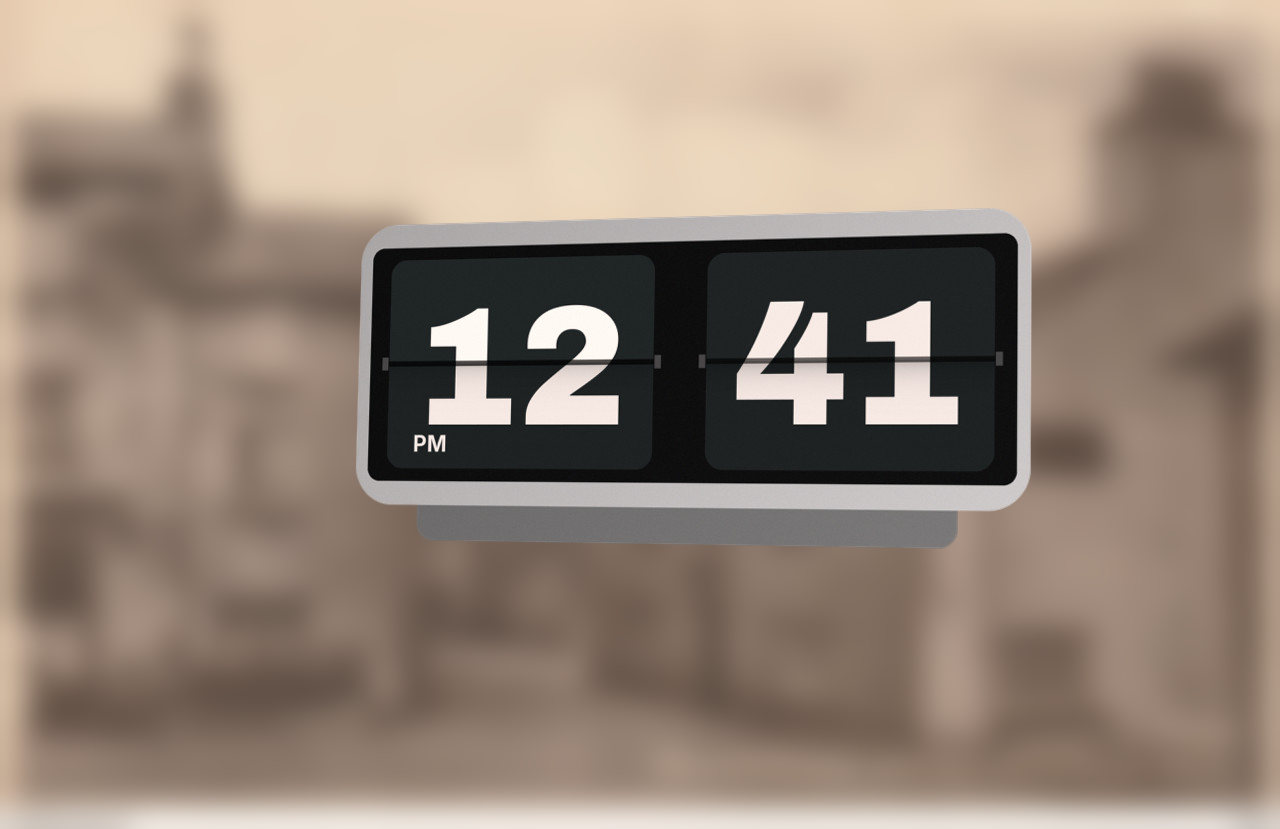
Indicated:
12.41
